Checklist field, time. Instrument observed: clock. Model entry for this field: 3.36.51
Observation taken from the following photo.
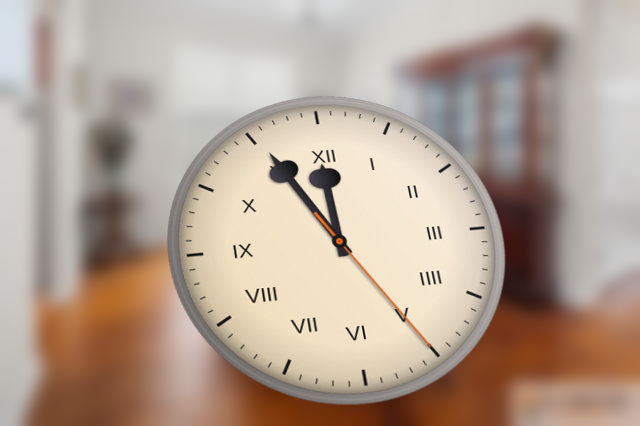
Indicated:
11.55.25
